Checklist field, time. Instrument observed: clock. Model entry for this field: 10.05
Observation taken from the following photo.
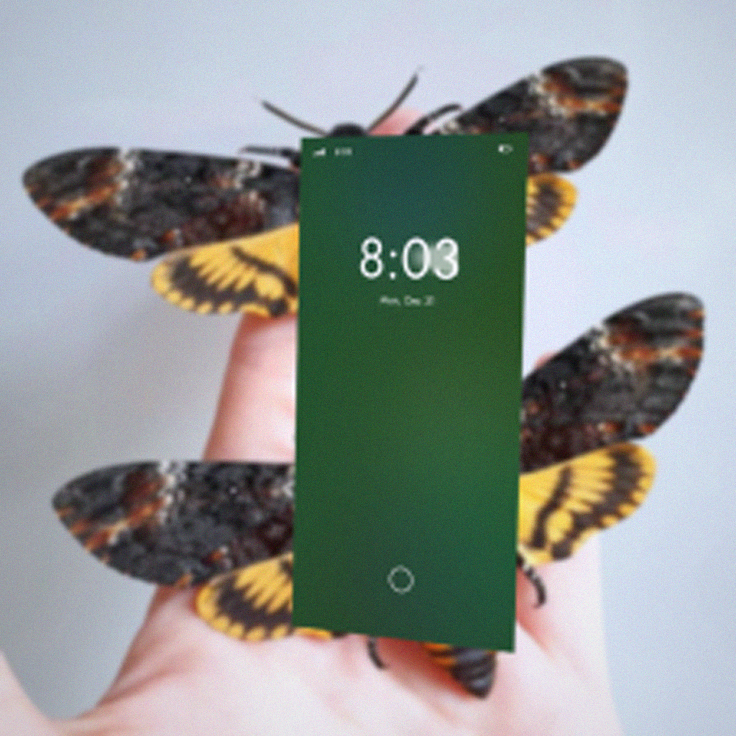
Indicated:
8.03
